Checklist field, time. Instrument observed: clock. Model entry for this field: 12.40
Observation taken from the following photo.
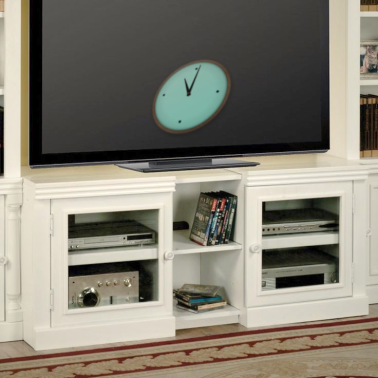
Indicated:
11.01
